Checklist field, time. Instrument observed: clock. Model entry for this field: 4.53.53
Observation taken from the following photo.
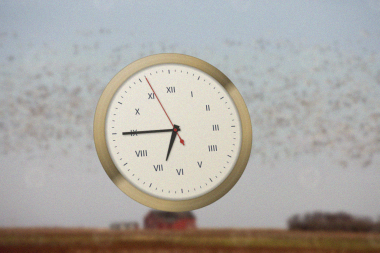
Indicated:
6.44.56
